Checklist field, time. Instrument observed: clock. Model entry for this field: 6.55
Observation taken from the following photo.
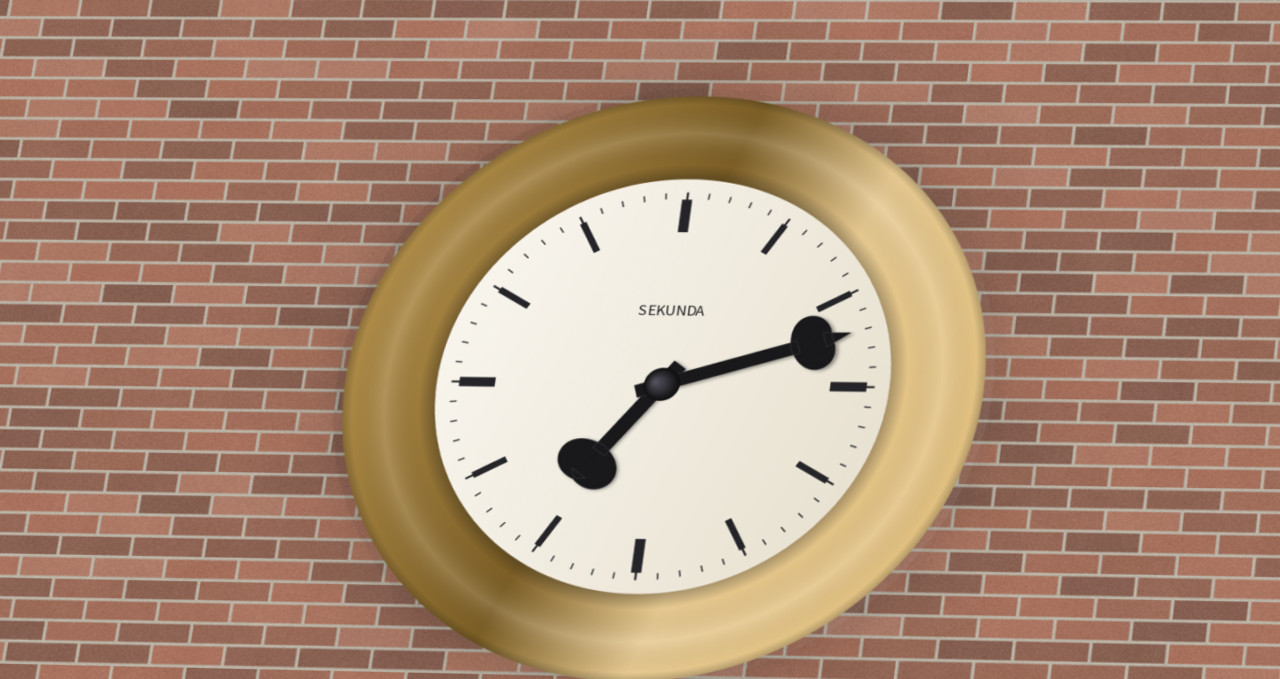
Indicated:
7.12
